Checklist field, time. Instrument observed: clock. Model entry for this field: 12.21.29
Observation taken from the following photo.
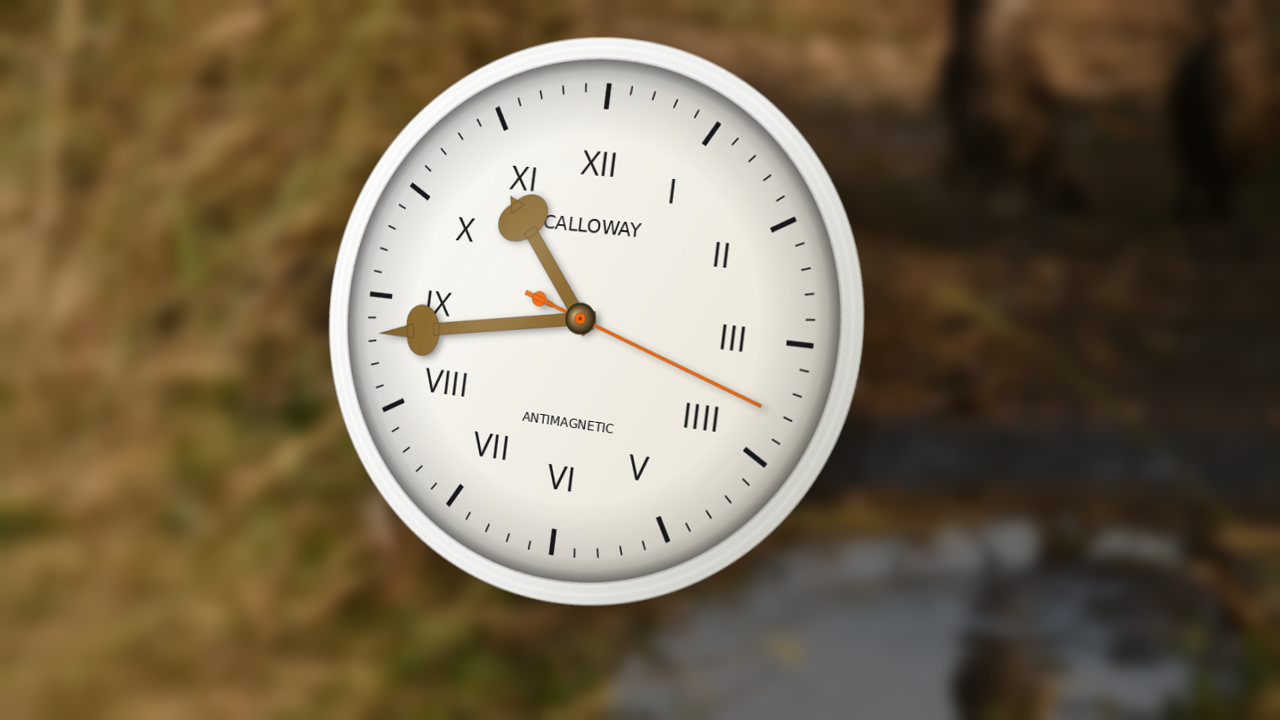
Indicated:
10.43.18
